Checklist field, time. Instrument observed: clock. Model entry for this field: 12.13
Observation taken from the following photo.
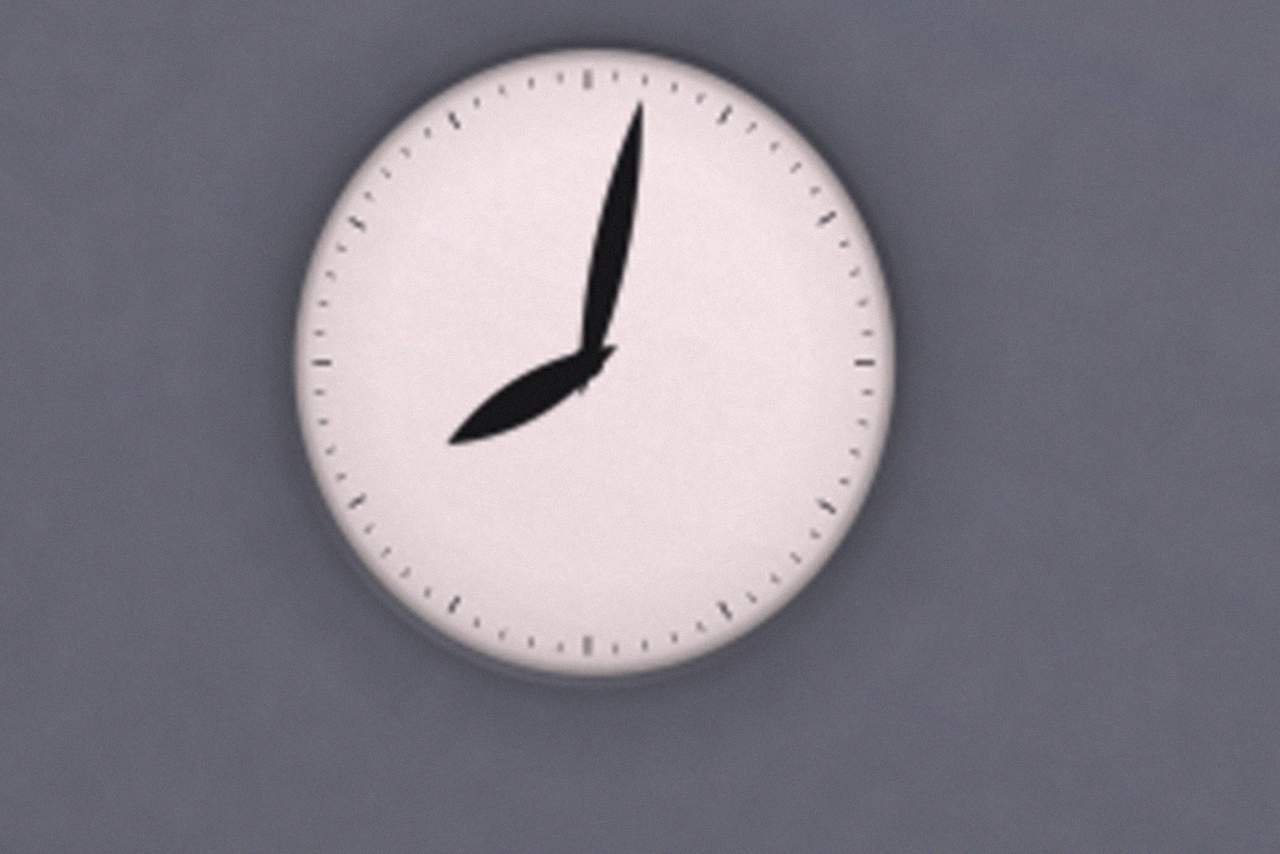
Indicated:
8.02
